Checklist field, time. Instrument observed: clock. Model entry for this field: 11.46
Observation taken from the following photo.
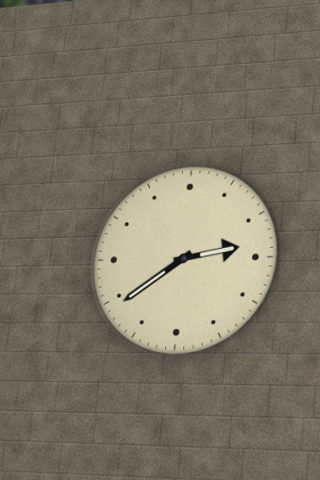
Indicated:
2.39
